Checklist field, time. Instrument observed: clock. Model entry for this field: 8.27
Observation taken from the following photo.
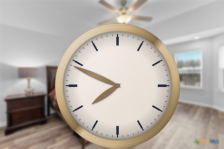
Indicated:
7.49
